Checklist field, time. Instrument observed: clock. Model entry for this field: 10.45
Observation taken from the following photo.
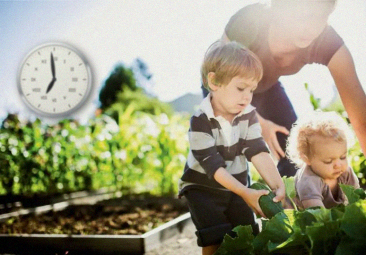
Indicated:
6.59
